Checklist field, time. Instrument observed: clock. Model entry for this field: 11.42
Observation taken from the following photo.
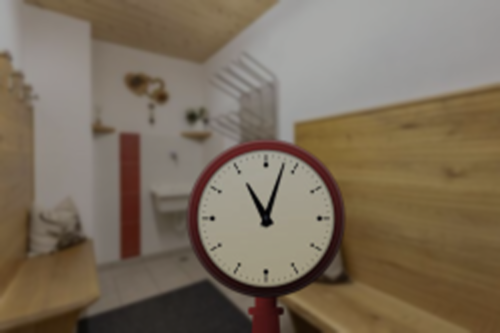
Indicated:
11.03
